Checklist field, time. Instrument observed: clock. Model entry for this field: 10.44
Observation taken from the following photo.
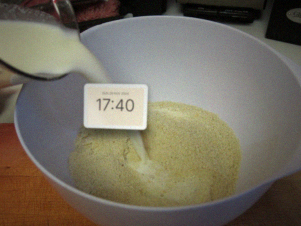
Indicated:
17.40
